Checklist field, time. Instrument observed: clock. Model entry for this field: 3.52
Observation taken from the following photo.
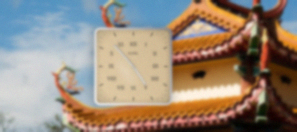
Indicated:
4.53
